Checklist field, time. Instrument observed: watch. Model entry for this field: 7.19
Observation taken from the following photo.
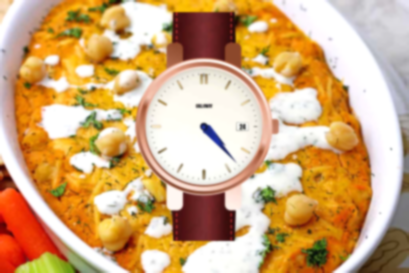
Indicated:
4.23
